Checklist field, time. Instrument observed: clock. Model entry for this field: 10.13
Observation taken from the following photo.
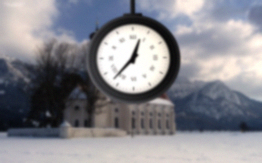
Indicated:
12.37
